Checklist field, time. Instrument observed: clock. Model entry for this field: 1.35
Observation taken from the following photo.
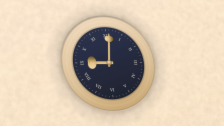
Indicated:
9.01
